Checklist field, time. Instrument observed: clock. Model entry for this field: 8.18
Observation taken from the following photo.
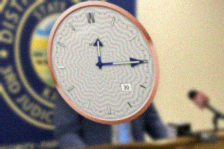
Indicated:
12.15
